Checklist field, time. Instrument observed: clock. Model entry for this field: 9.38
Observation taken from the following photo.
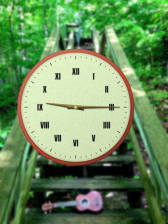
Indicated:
9.15
